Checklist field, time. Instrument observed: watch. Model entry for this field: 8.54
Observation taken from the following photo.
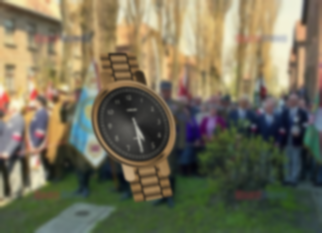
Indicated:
5.30
